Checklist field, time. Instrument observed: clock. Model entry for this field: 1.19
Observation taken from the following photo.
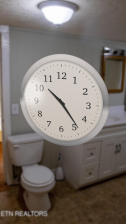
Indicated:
10.24
